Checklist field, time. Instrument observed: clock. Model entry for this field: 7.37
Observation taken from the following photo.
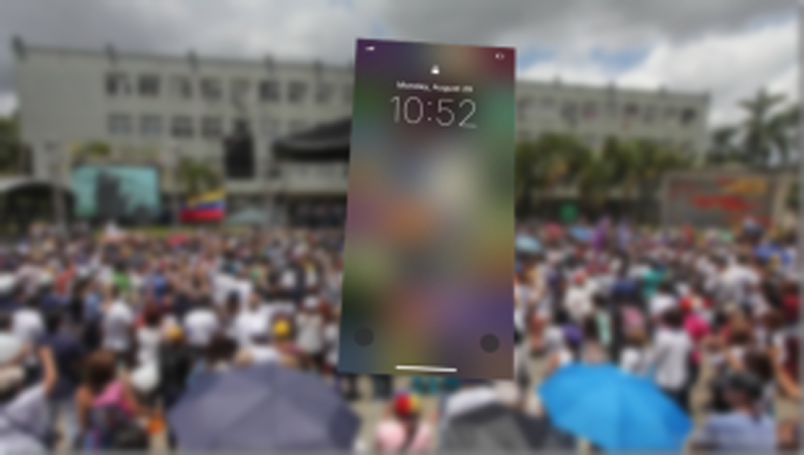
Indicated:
10.52
